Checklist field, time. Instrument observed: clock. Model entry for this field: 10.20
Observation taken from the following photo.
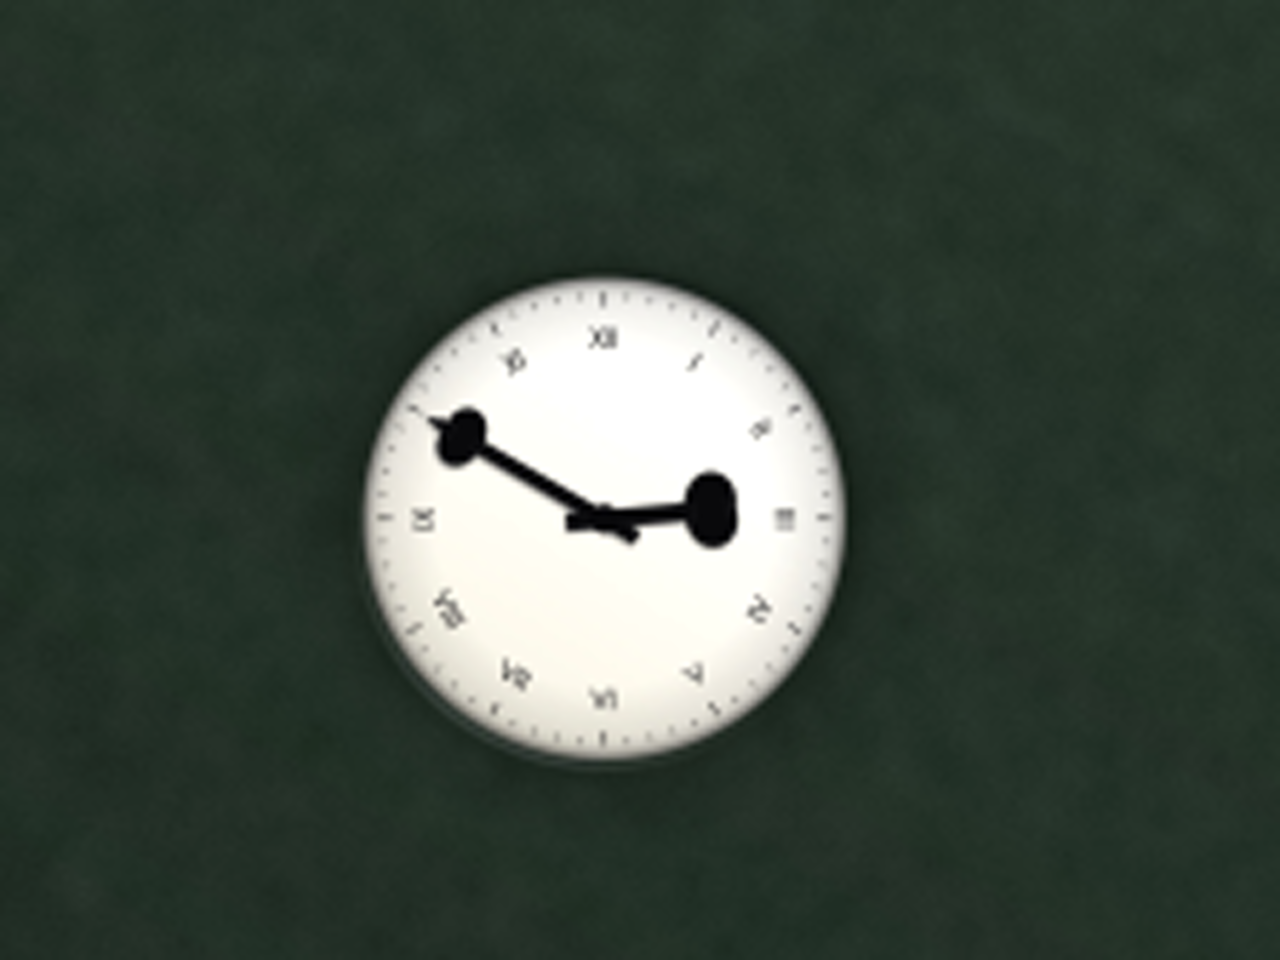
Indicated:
2.50
